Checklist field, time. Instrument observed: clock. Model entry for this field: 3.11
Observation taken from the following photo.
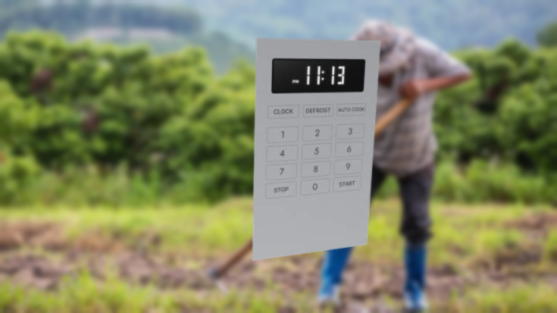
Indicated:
11.13
